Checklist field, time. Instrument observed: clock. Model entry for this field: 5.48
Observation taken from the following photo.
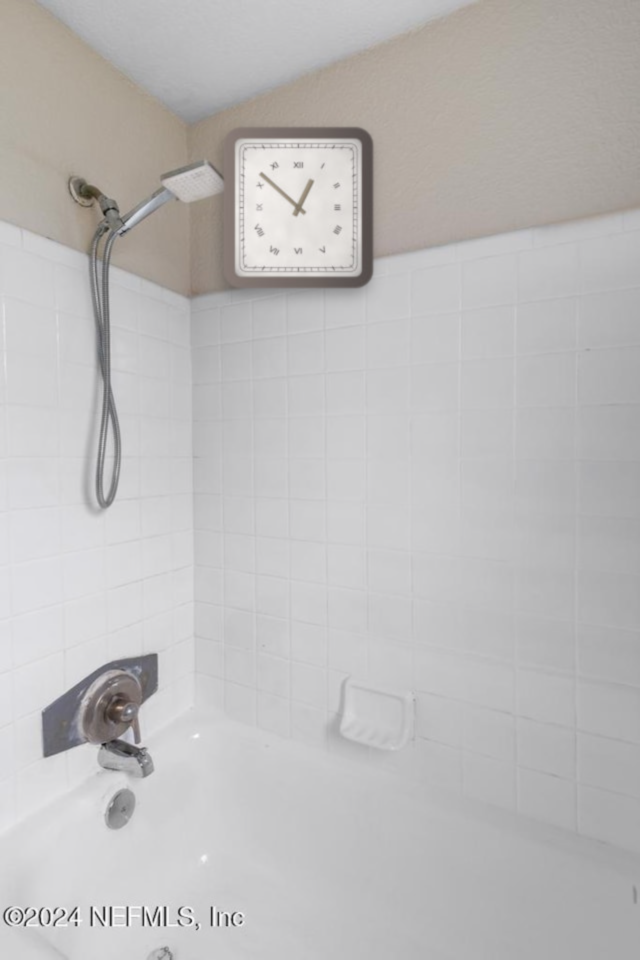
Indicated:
12.52
